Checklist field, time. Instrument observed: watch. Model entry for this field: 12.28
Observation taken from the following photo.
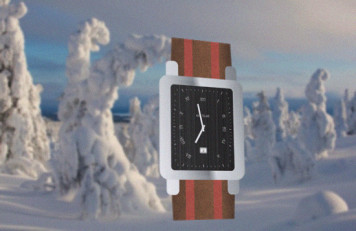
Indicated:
6.58
